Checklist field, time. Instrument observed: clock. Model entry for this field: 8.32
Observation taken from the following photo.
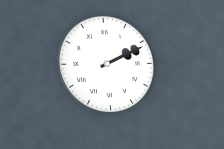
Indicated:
2.11
